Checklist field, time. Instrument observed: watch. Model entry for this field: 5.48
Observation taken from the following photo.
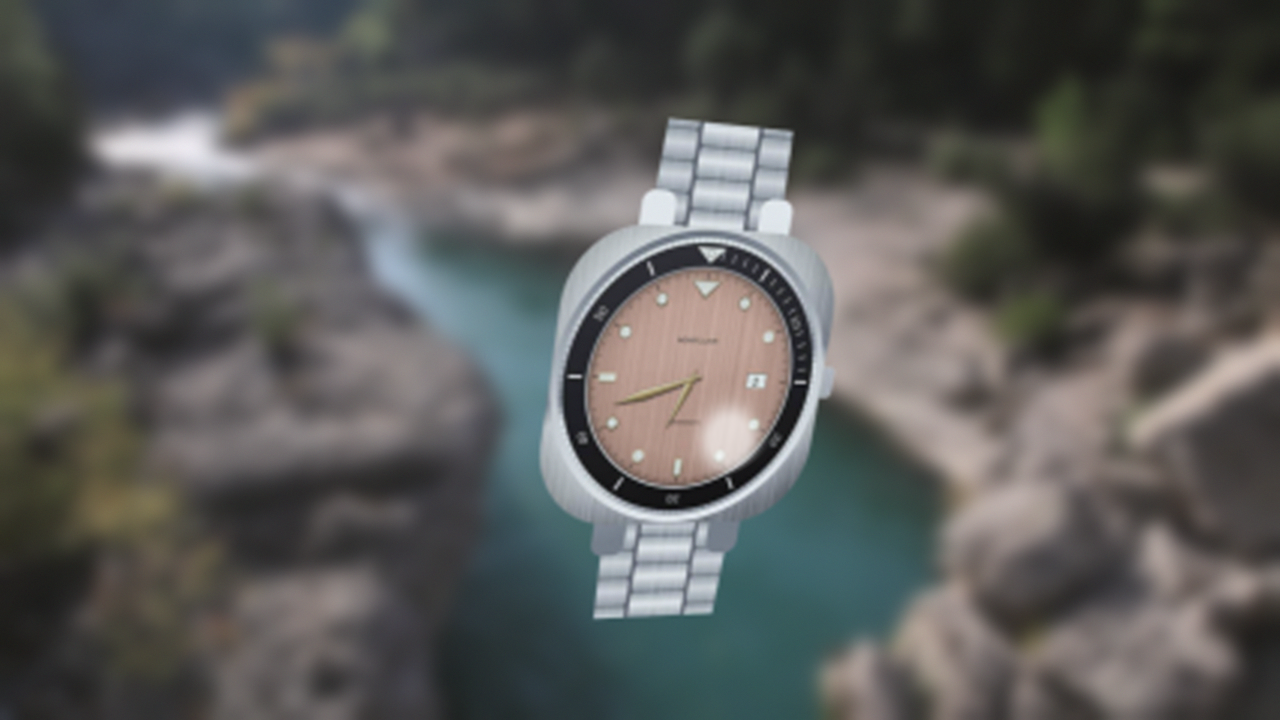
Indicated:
6.42
